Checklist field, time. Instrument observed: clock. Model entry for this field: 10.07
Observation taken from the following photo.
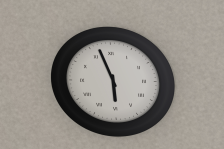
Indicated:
5.57
